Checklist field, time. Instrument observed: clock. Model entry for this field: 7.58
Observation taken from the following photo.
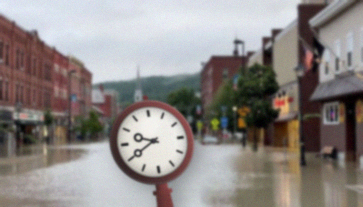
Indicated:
9.40
